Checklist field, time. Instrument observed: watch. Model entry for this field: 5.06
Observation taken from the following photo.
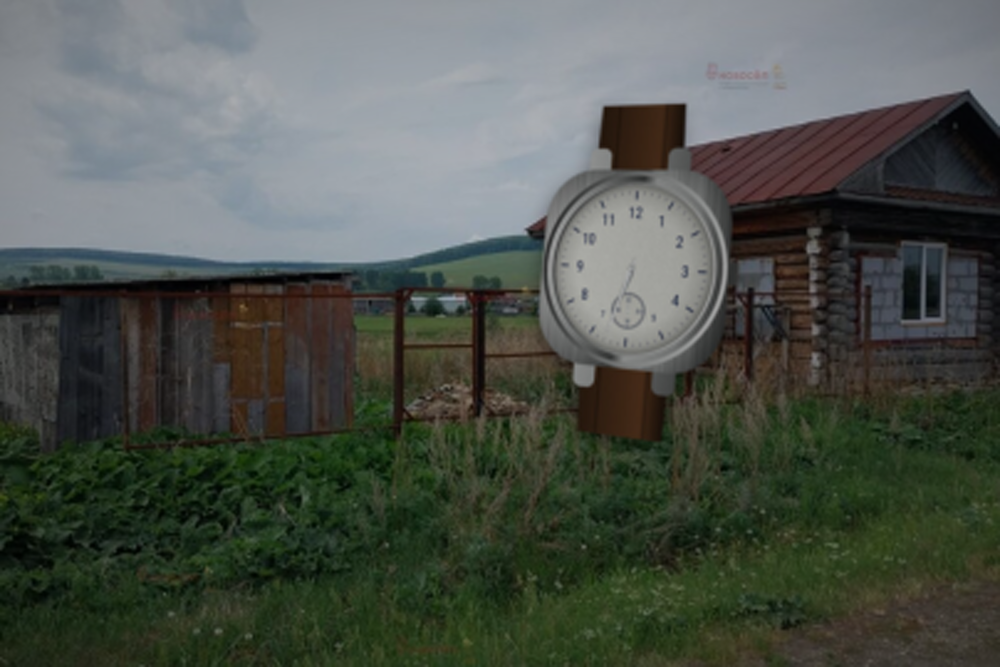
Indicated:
6.33
